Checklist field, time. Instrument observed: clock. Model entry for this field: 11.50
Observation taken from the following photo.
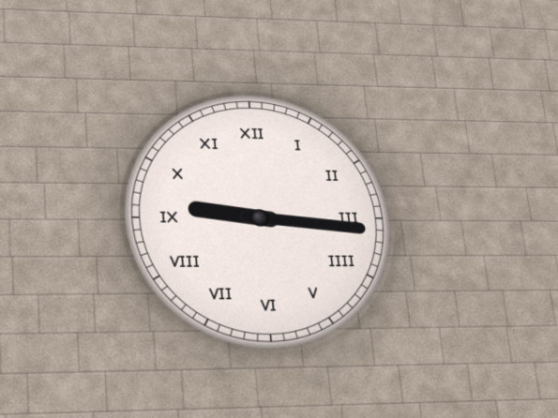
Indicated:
9.16
